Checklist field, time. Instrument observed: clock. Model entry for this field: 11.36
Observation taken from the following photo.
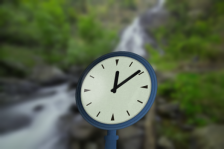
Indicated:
12.09
